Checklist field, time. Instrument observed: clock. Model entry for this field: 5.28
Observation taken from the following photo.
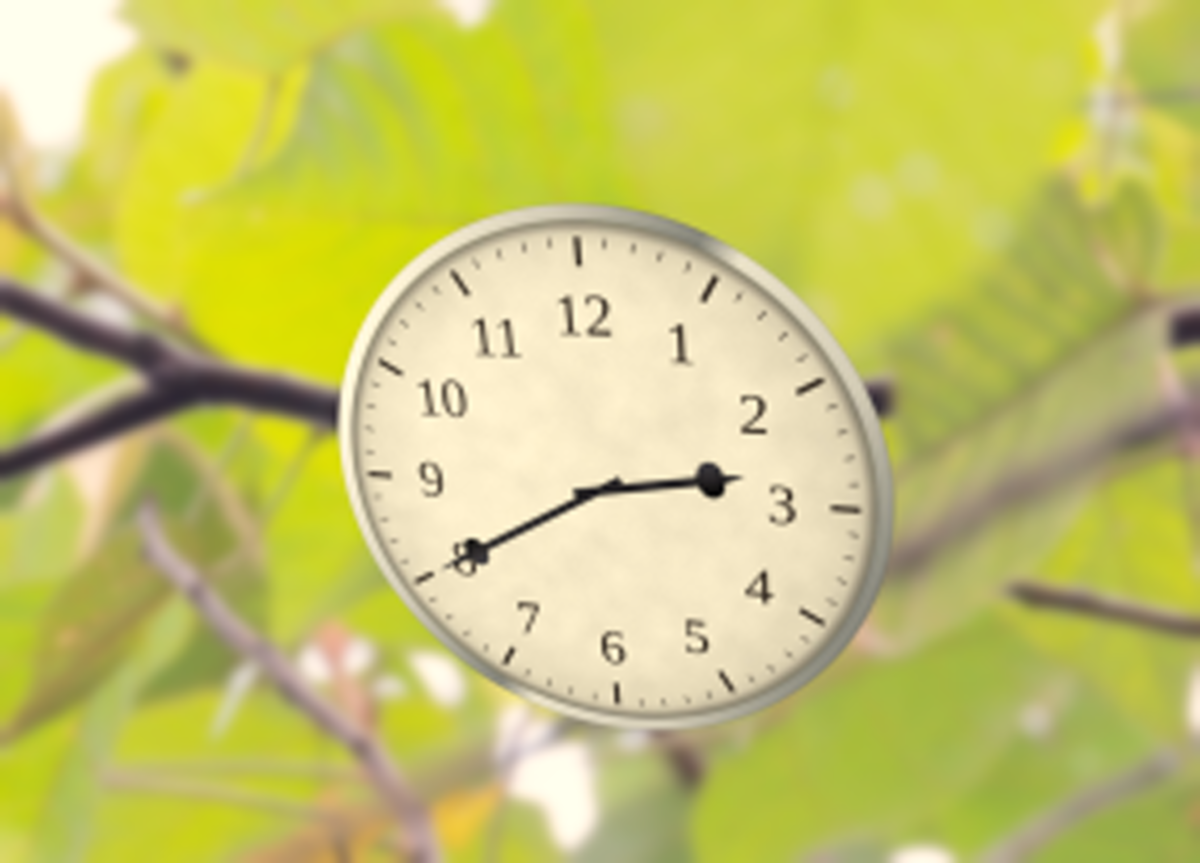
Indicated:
2.40
